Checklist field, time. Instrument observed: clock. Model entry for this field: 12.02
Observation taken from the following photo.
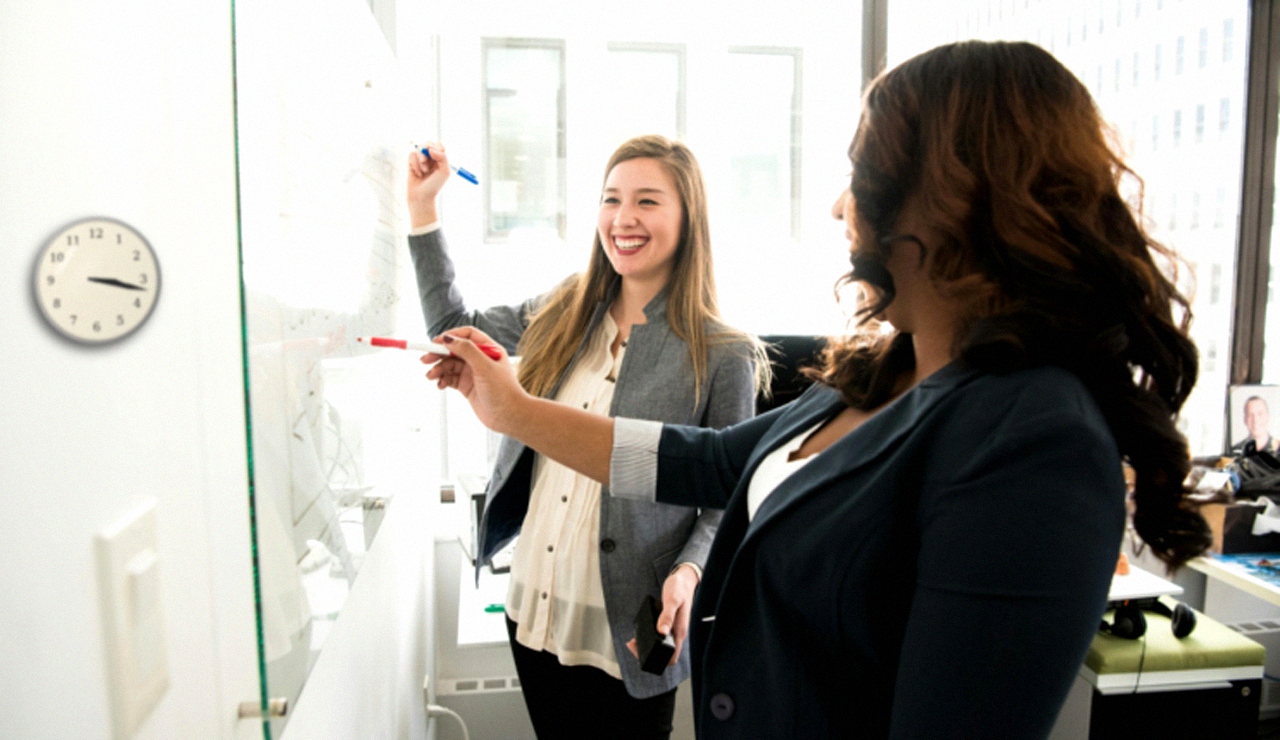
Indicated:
3.17
